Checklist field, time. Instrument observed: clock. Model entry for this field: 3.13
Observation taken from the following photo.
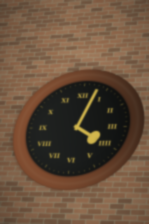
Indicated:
4.03
